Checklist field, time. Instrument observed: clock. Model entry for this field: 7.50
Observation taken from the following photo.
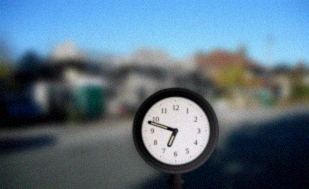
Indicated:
6.48
